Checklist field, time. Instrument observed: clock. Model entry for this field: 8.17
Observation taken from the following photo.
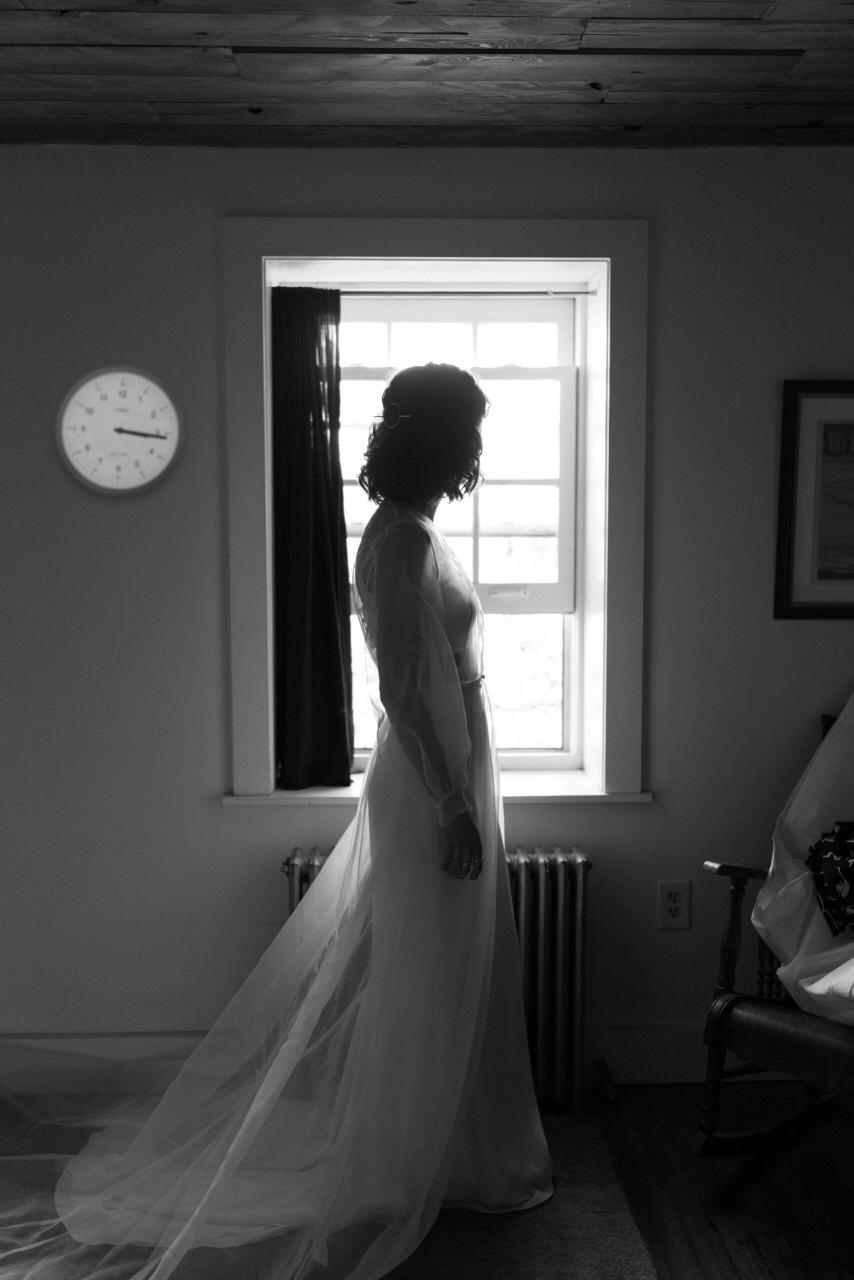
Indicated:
3.16
